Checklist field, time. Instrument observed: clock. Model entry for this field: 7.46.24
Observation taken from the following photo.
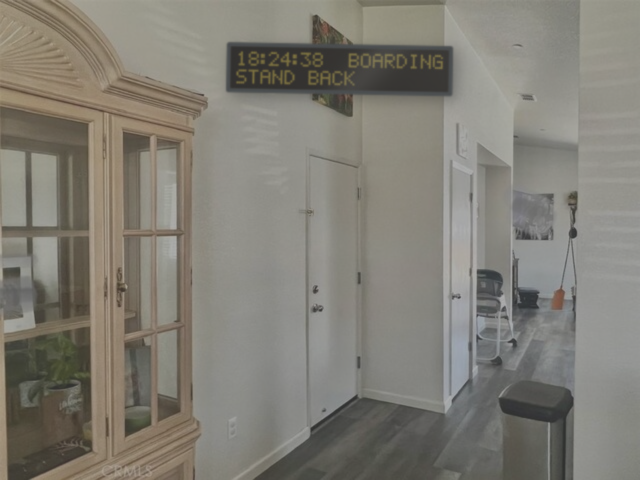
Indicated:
18.24.38
